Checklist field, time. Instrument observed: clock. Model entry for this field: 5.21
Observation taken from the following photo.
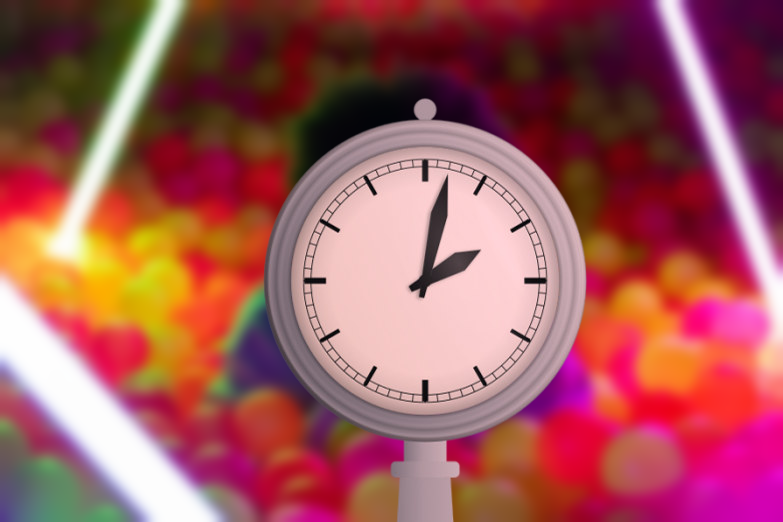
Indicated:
2.02
